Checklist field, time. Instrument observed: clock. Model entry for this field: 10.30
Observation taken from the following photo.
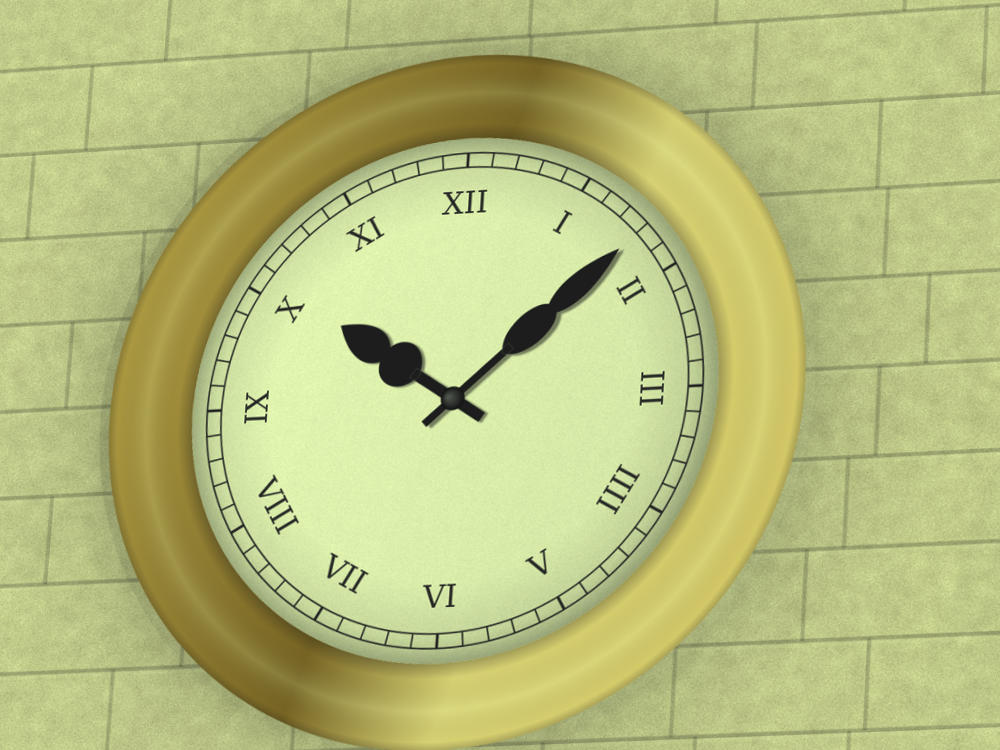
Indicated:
10.08
